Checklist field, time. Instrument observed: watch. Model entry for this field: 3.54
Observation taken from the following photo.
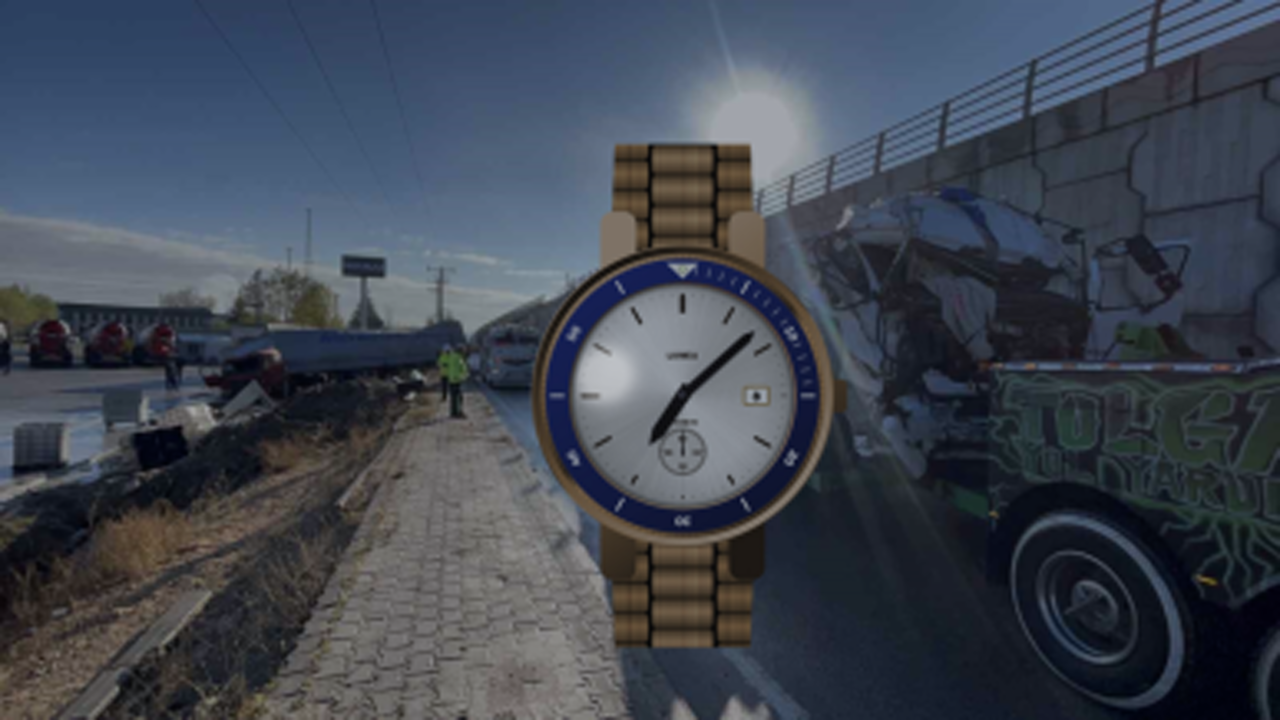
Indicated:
7.08
